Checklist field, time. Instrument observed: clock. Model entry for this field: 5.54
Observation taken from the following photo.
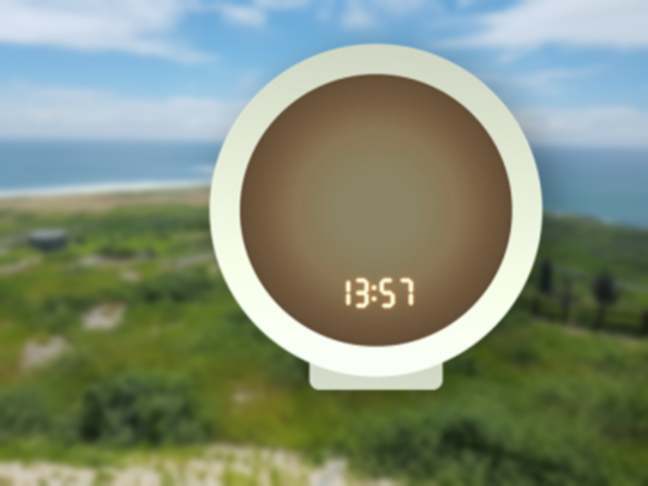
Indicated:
13.57
